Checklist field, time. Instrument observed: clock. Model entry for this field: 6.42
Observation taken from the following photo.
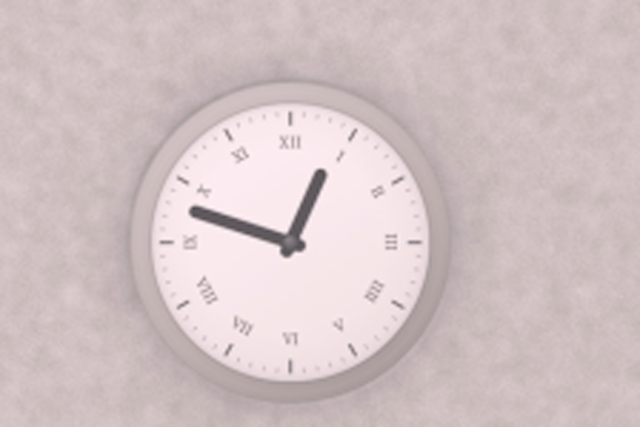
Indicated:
12.48
